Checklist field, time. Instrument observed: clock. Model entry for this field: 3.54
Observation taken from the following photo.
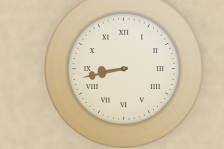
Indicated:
8.43
